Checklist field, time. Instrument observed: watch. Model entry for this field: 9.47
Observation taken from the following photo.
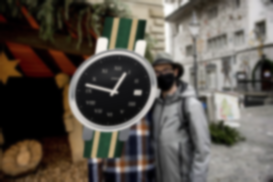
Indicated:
12.47
